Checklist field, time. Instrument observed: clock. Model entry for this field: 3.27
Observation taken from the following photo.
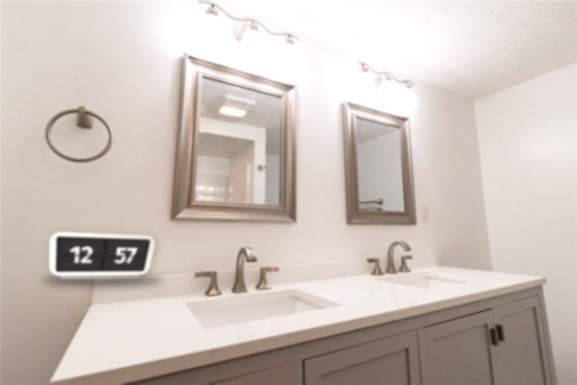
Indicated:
12.57
